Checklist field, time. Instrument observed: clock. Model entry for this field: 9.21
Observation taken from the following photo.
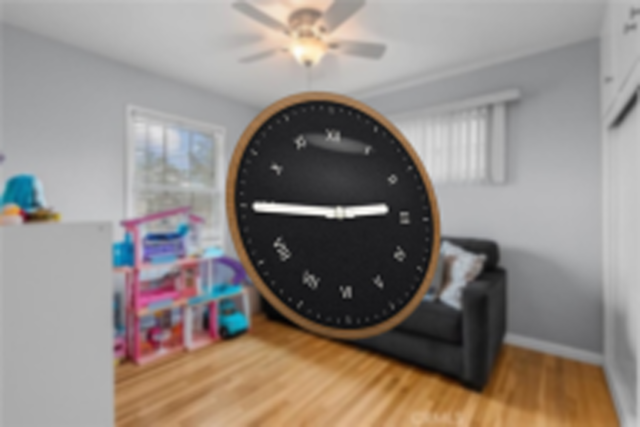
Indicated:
2.45
